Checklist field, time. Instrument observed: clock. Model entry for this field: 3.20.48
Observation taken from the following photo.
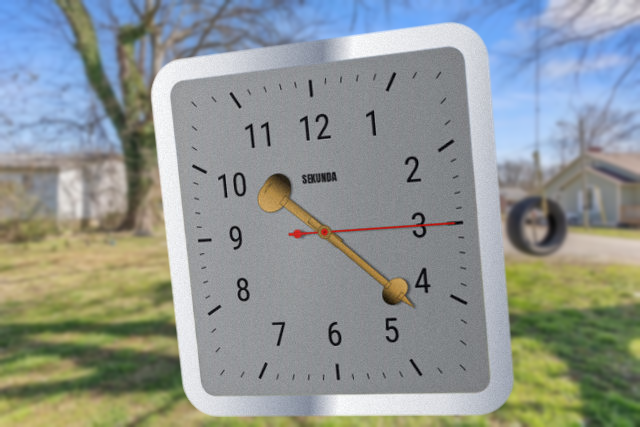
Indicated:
10.22.15
